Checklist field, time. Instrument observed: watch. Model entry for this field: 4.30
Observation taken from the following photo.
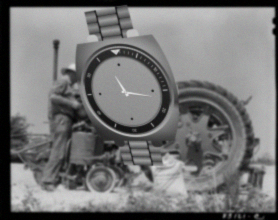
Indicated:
11.17
